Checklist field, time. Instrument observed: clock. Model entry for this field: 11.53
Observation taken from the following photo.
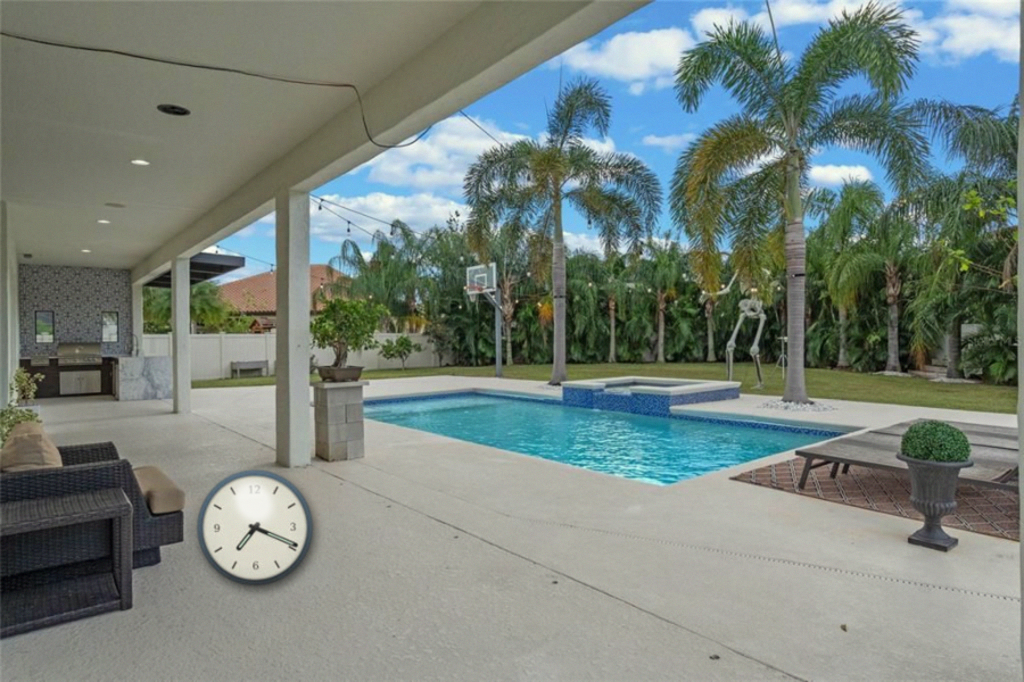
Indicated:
7.19
